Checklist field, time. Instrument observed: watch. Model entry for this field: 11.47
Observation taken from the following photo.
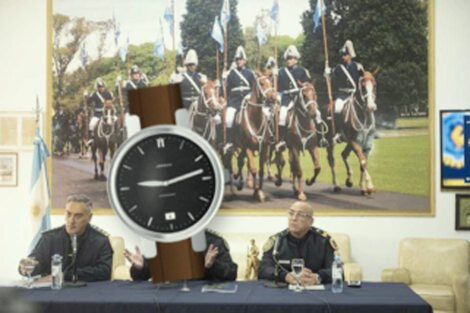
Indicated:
9.13
